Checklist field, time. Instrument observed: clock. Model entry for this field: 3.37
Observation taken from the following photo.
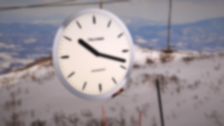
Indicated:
10.18
